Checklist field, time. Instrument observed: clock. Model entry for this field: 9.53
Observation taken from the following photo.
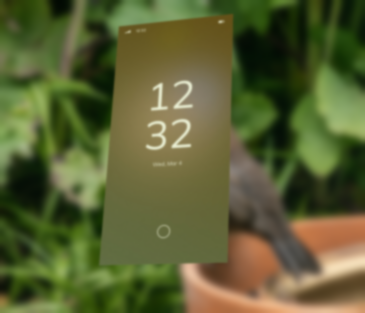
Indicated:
12.32
